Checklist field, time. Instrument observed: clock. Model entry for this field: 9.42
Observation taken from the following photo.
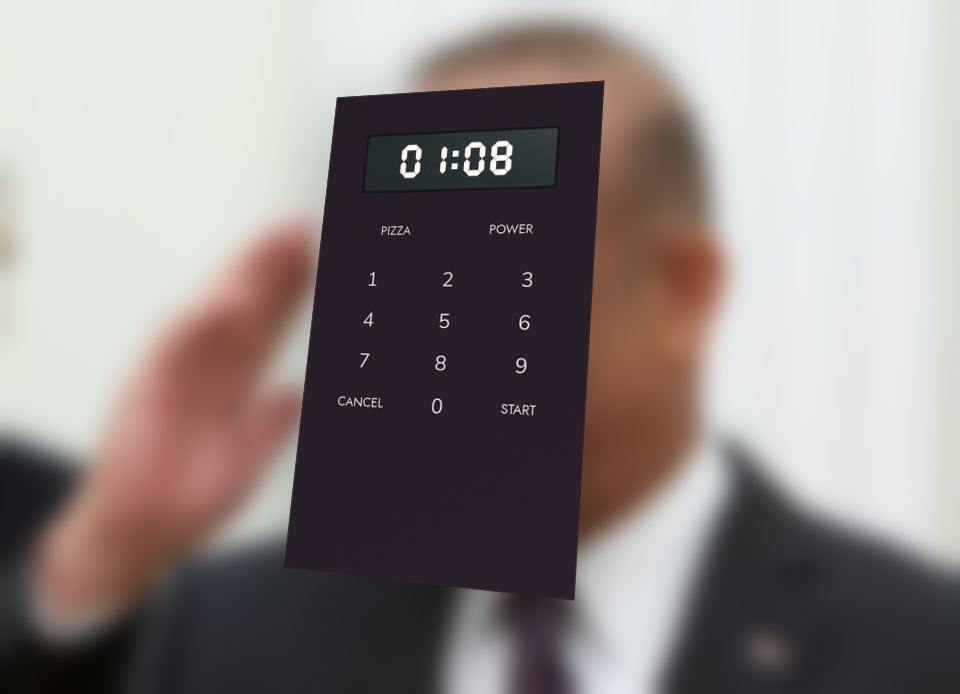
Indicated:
1.08
